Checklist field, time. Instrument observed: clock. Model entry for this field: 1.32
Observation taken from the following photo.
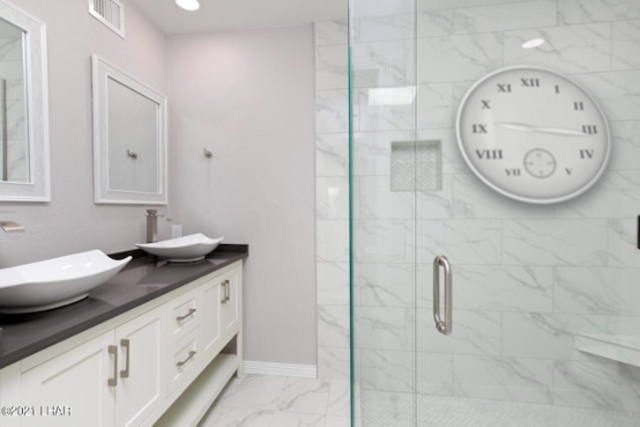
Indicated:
9.16
